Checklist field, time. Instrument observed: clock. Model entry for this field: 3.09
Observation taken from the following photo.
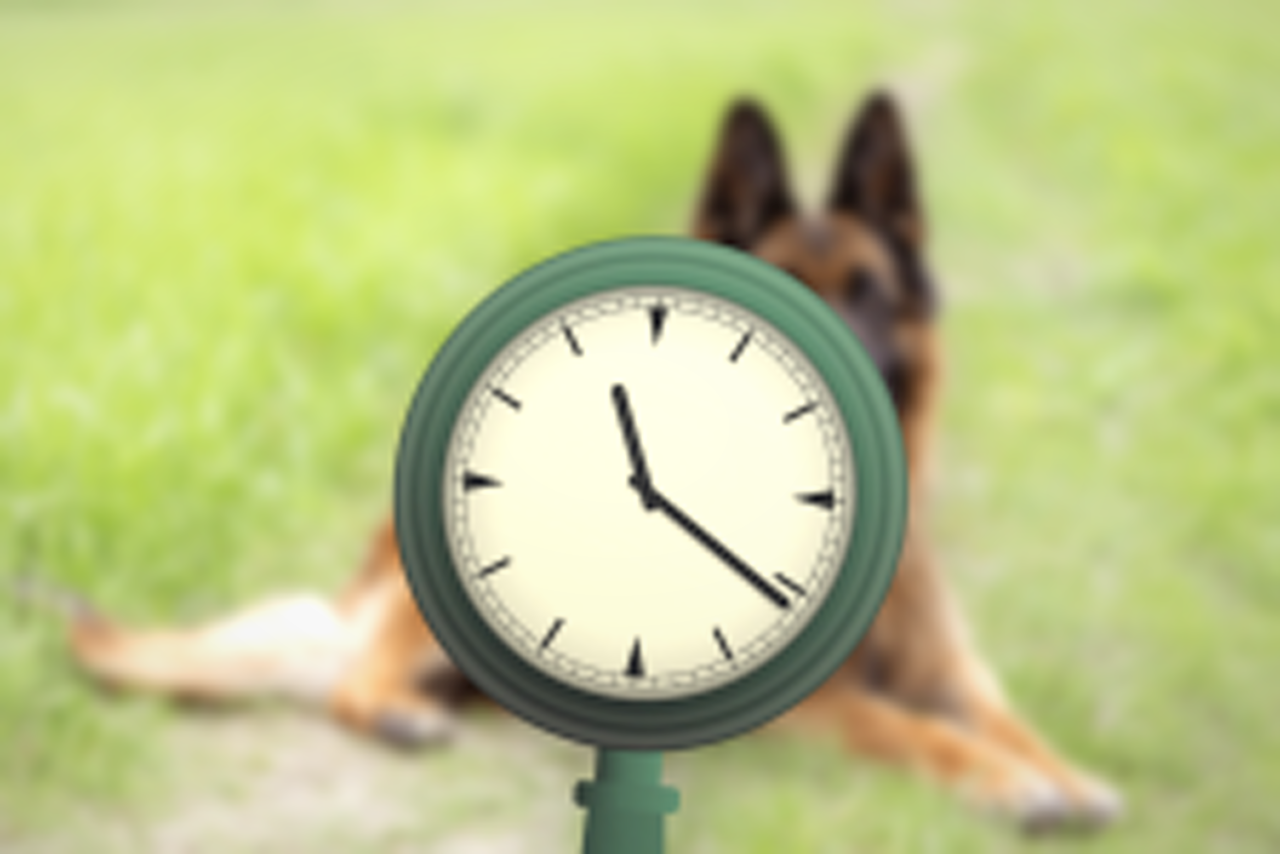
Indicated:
11.21
